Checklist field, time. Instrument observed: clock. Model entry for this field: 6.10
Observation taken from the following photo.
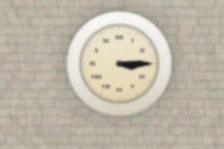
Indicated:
3.15
